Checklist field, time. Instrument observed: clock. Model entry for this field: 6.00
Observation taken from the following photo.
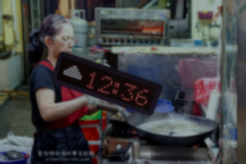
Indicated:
12.36
